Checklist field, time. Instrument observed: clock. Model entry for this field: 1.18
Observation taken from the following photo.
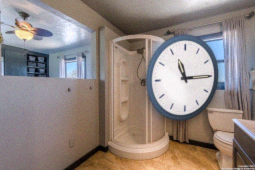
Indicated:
11.15
